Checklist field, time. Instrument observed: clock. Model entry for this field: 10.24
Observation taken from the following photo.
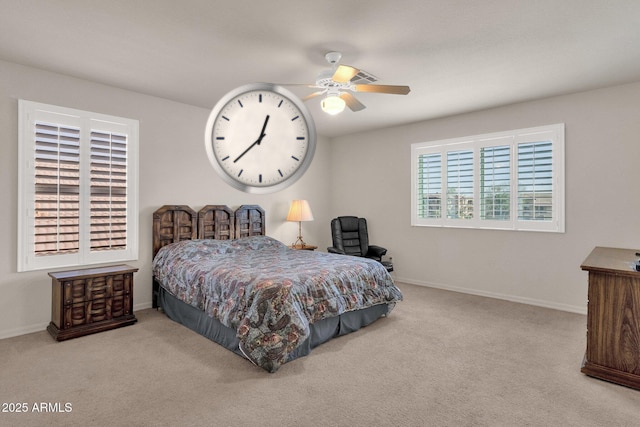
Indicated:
12.38
